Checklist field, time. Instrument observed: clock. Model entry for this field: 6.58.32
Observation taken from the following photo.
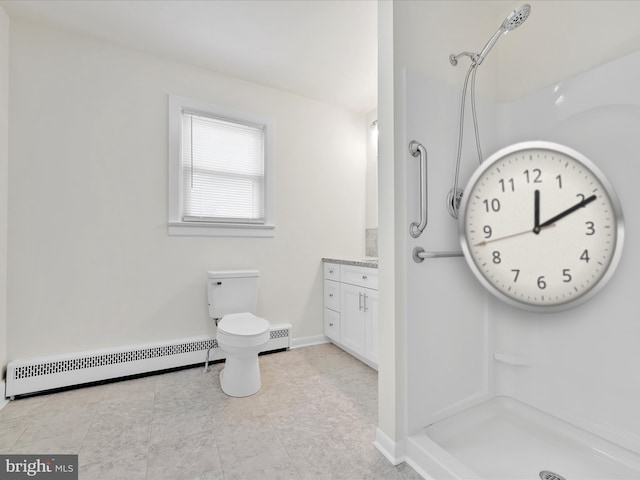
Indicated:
12.10.43
